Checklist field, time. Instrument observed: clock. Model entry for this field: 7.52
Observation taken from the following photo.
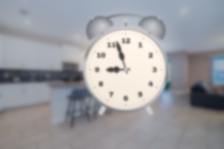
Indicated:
8.57
